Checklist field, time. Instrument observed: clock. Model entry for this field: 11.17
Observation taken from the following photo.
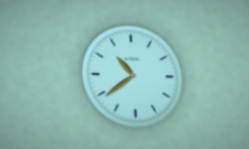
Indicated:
10.39
